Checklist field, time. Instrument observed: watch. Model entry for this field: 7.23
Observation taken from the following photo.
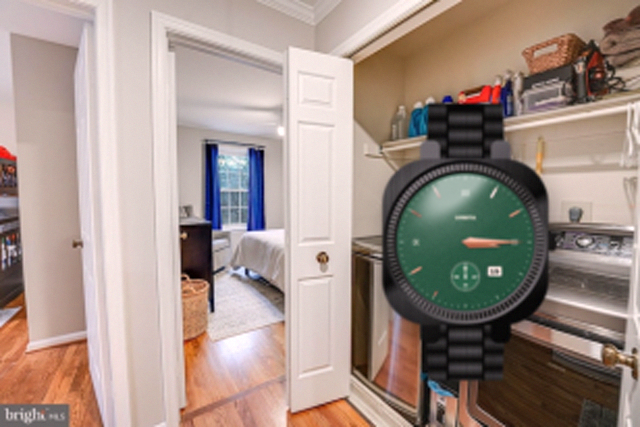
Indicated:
3.15
